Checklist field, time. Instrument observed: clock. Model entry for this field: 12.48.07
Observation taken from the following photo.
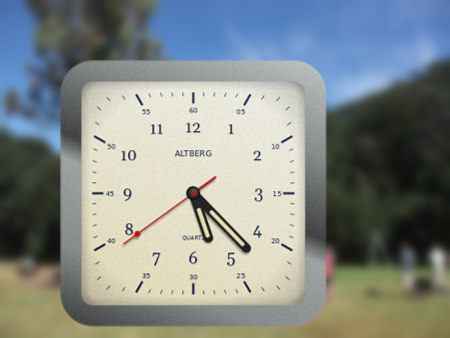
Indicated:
5.22.39
